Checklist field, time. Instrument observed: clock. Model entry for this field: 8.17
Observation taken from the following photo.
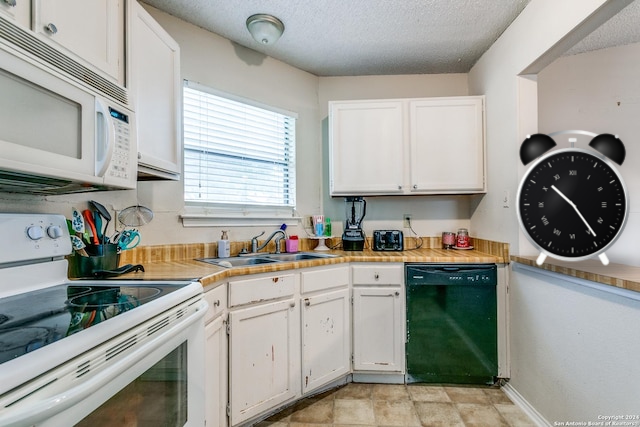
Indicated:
10.24
